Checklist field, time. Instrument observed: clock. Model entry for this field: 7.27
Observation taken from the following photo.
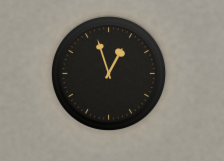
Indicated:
12.57
